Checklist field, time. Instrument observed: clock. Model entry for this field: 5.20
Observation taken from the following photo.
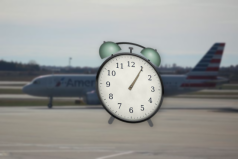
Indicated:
1.05
